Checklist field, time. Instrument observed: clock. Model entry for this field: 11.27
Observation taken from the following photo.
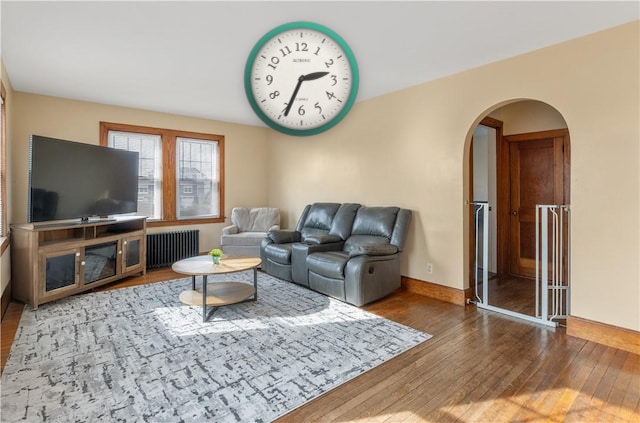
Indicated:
2.34
